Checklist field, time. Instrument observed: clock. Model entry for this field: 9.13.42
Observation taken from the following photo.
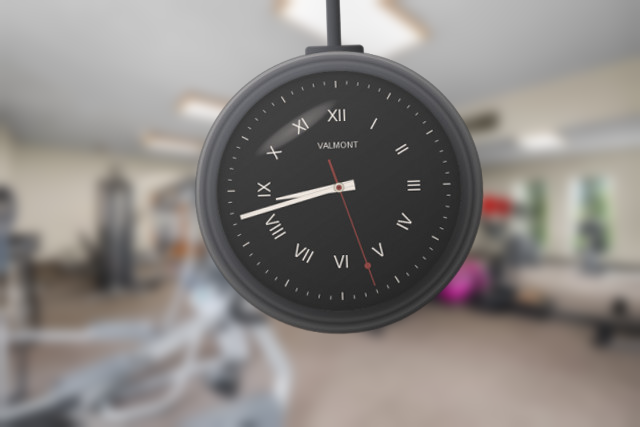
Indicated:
8.42.27
